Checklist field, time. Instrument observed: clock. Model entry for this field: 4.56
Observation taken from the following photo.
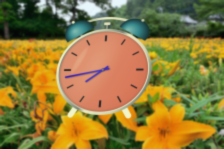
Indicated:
7.43
